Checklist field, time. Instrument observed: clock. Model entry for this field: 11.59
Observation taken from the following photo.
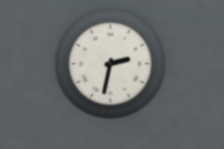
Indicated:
2.32
